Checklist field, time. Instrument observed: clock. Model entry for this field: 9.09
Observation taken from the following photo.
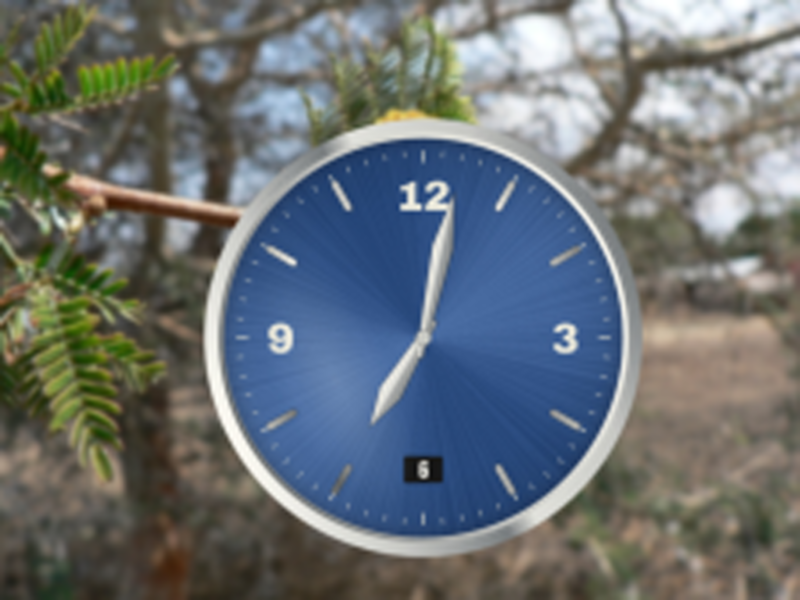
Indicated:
7.02
